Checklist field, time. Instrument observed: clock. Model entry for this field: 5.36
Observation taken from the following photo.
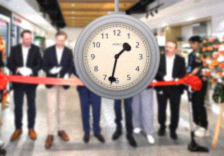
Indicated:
1.32
